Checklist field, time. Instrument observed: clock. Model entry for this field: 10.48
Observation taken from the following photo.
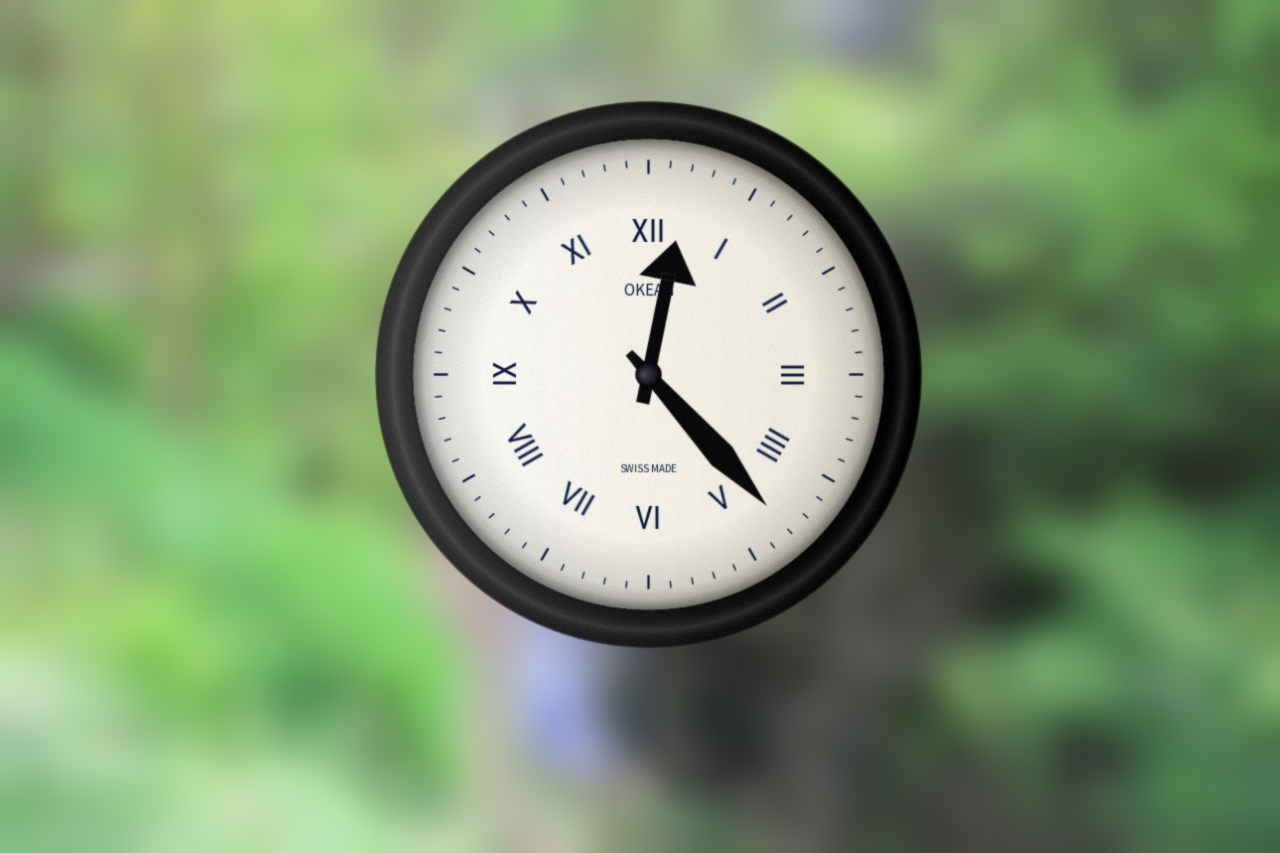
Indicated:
12.23
